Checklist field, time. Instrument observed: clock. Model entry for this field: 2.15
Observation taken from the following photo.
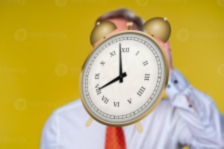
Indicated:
7.58
